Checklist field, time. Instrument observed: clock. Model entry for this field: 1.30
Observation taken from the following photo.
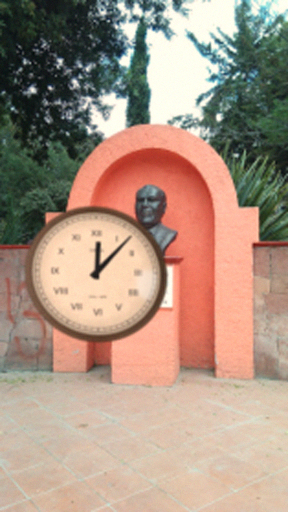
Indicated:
12.07
